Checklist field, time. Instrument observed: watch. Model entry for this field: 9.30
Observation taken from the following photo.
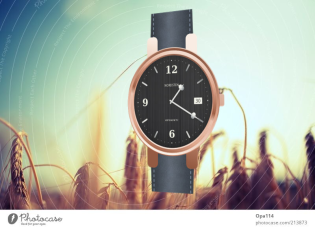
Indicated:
1.20
